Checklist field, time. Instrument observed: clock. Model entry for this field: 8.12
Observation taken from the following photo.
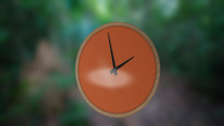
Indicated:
1.58
